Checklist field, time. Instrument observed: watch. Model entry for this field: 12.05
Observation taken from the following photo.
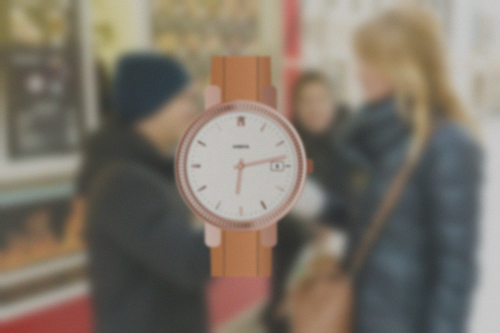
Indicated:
6.13
